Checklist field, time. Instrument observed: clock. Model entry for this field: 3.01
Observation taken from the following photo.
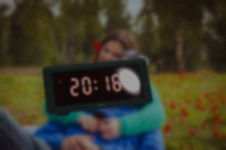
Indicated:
20.16
